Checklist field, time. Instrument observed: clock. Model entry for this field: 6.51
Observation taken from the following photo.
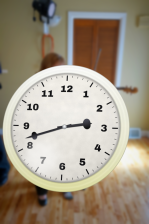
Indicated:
2.42
